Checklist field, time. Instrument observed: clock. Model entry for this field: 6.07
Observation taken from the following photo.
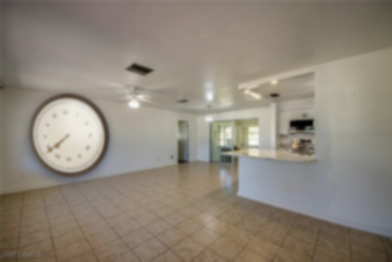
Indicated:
7.39
